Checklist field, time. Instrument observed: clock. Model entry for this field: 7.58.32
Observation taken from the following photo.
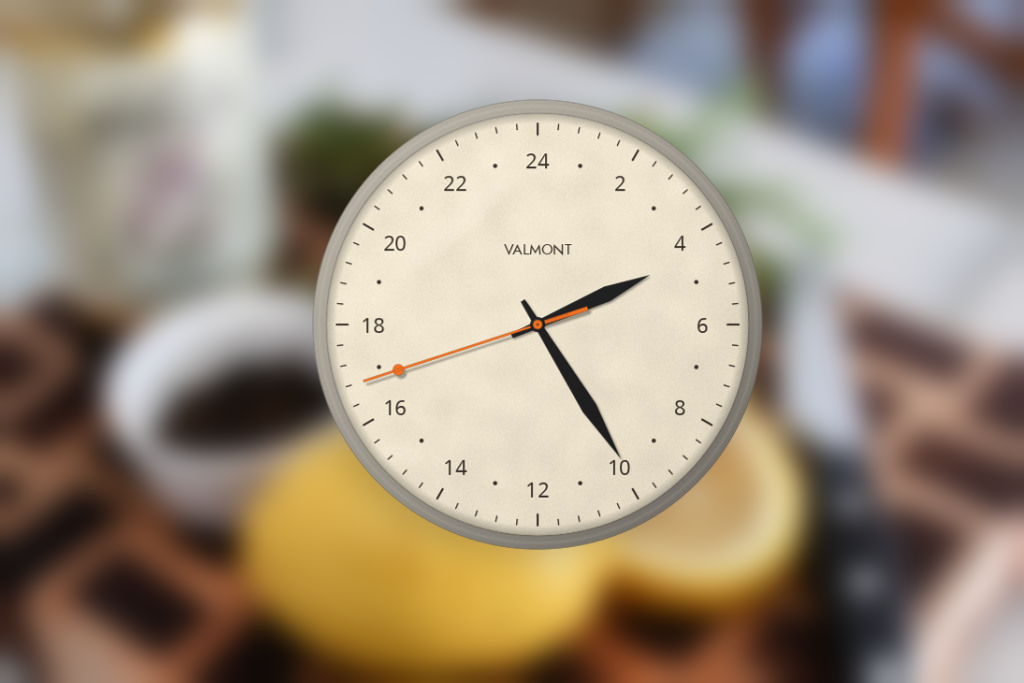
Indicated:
4.24.42
